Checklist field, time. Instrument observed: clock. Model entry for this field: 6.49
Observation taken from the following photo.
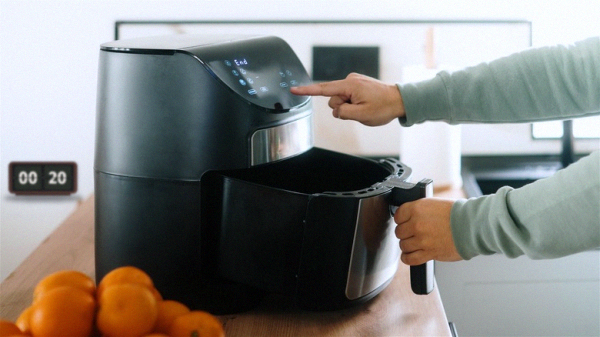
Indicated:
0.20
